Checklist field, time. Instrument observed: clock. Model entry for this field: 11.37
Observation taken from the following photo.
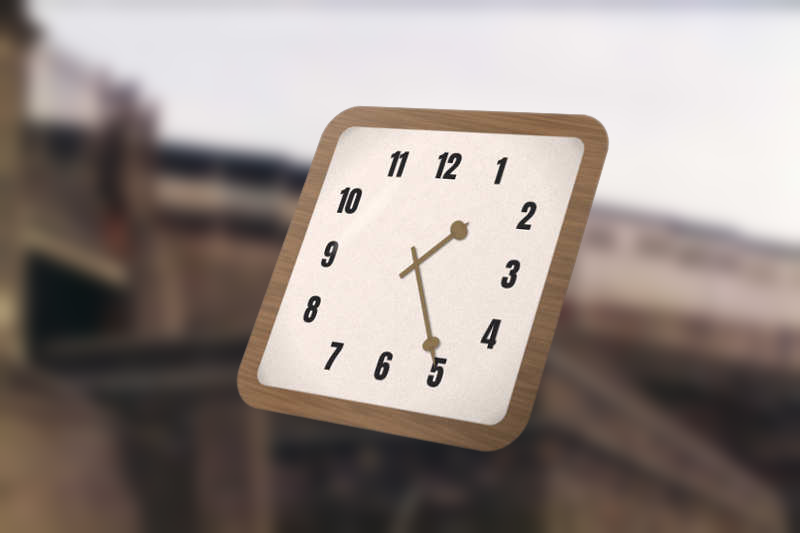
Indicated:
1.25
